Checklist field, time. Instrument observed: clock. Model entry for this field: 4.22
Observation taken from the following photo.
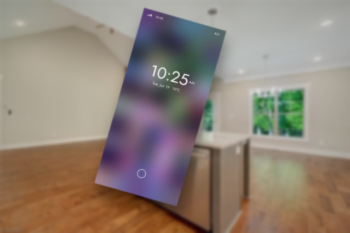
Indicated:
10.25
